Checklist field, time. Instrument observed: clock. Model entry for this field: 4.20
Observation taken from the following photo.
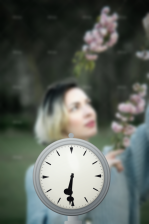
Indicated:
6.31
